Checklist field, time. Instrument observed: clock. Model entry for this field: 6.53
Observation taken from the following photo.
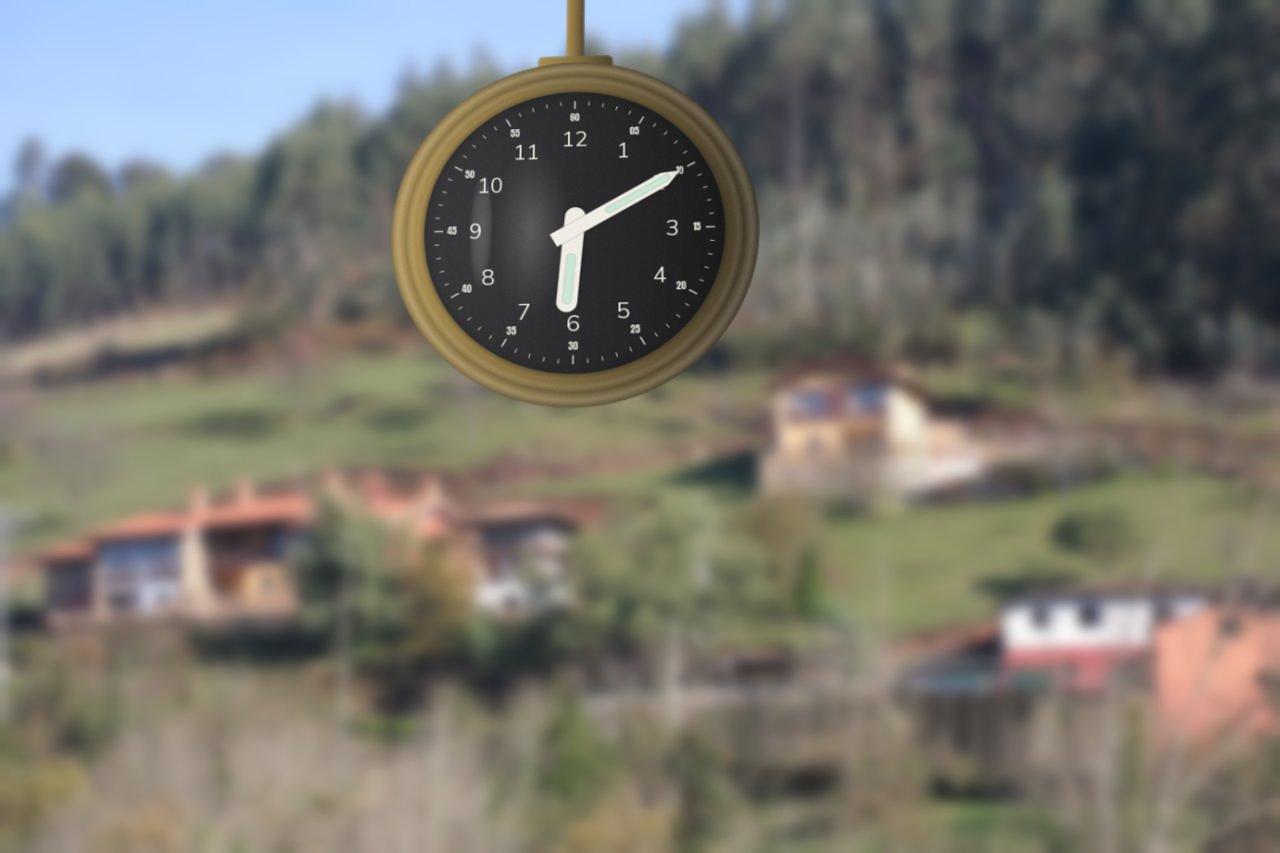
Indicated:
6.10
